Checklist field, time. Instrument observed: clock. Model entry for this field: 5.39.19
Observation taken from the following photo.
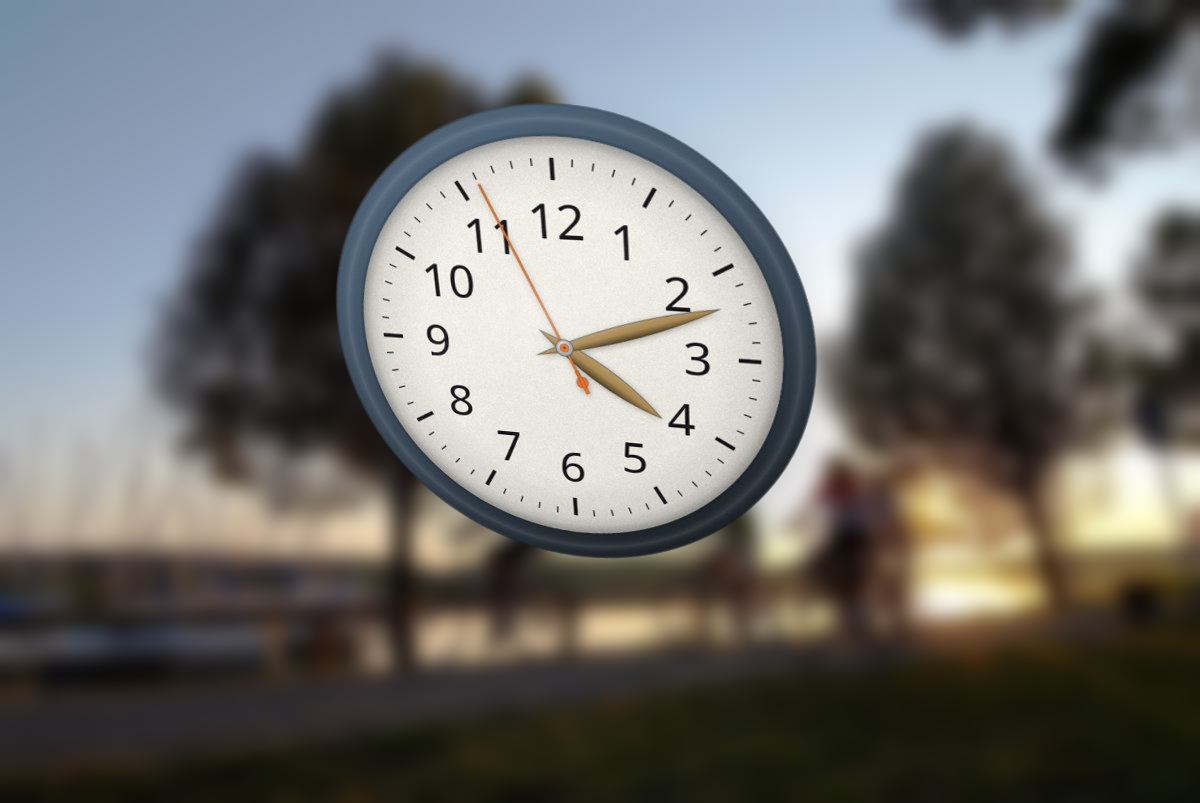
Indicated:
4.11.56
